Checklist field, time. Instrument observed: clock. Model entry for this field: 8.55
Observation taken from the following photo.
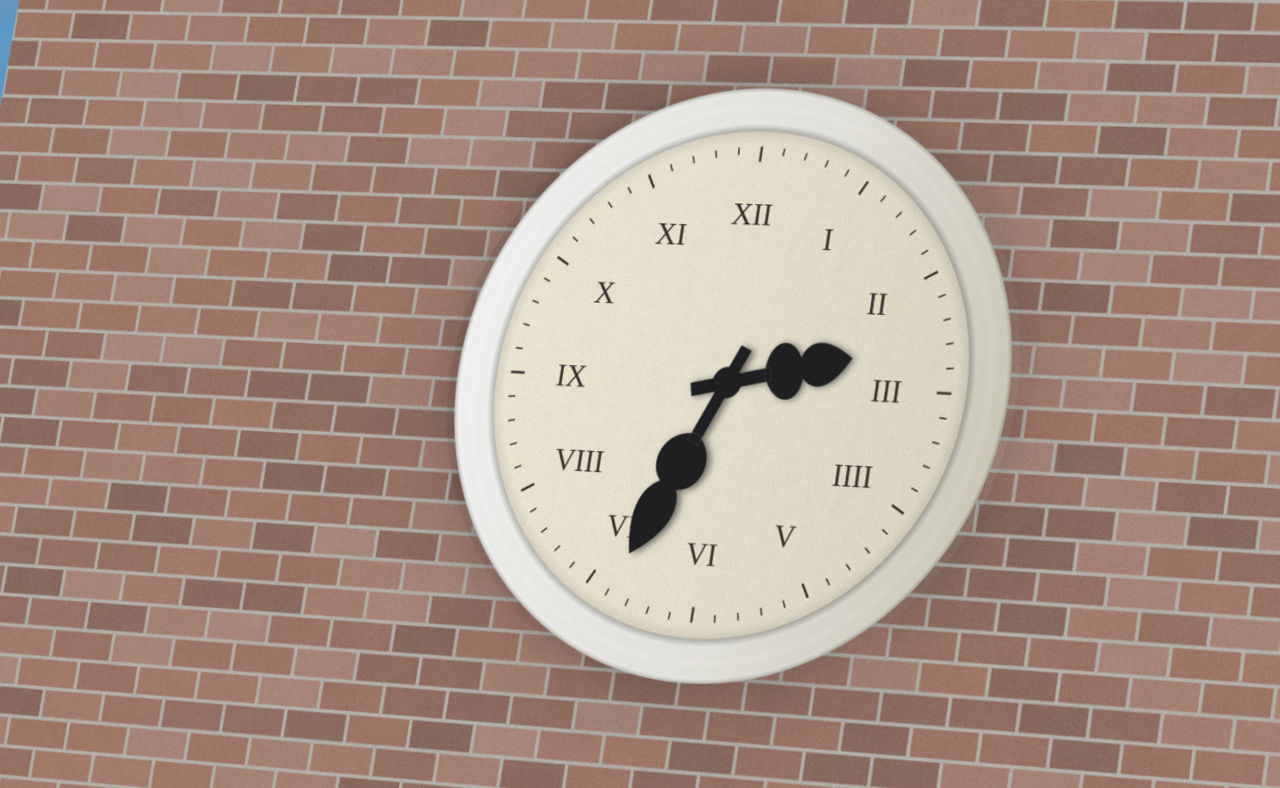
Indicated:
2.34
